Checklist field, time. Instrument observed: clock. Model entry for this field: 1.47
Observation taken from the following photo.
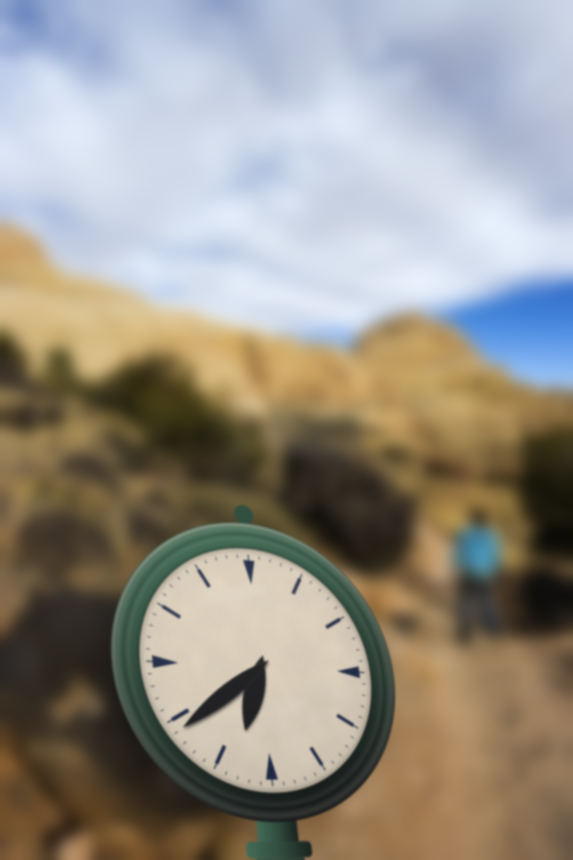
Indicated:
6.39
